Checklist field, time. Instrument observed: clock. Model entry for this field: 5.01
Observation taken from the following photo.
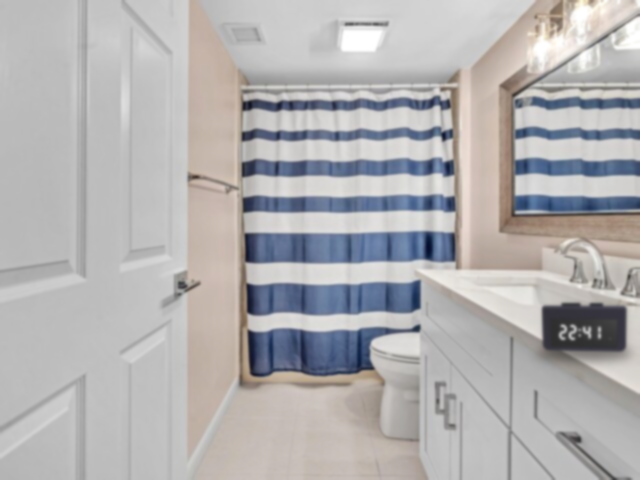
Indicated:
22.41
